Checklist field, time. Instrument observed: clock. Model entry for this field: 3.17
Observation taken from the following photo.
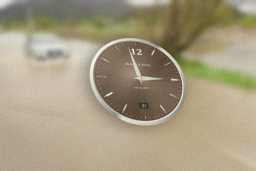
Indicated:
2.58
